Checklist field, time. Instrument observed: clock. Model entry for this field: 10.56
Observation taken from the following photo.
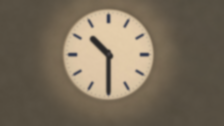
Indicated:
10.30
